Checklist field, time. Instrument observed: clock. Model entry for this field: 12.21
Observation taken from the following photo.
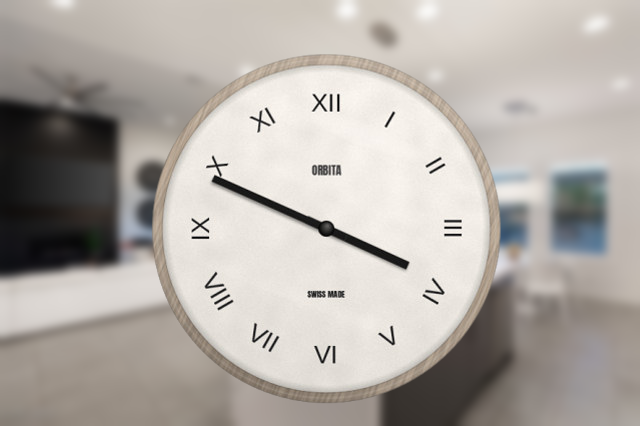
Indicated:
3.49
